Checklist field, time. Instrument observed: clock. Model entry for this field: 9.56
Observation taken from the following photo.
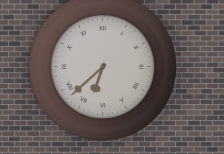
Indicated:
6.38
